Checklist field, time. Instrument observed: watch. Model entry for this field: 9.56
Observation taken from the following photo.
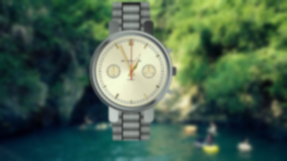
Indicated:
12.56
